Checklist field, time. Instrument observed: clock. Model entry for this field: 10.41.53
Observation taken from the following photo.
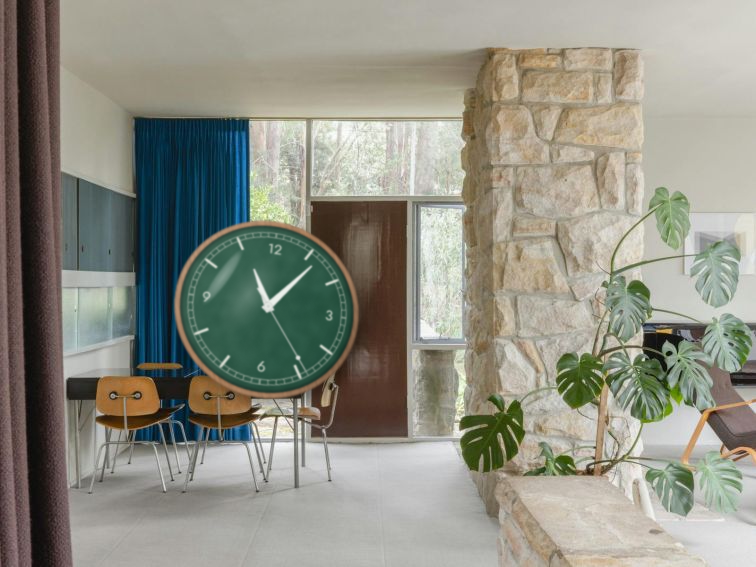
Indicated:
11.06.24
